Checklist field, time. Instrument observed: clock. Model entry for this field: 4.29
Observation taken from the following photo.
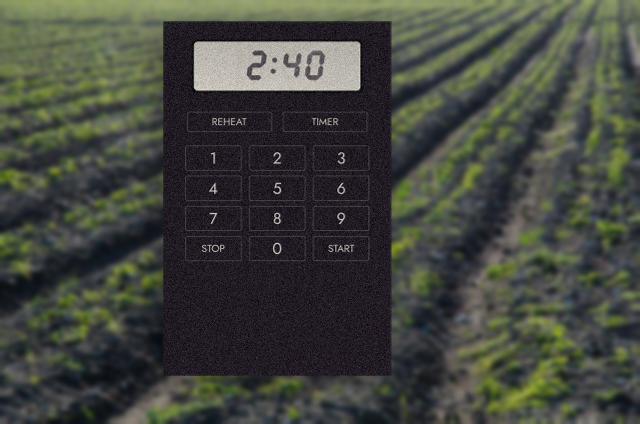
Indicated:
2.40
